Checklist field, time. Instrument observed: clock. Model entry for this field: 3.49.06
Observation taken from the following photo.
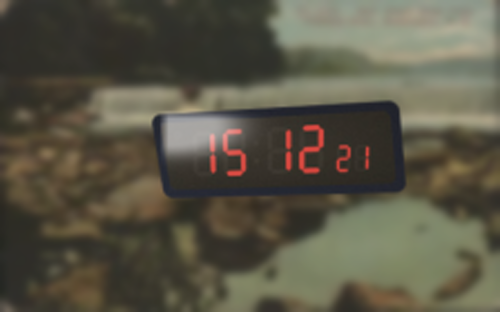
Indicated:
15.12.21
